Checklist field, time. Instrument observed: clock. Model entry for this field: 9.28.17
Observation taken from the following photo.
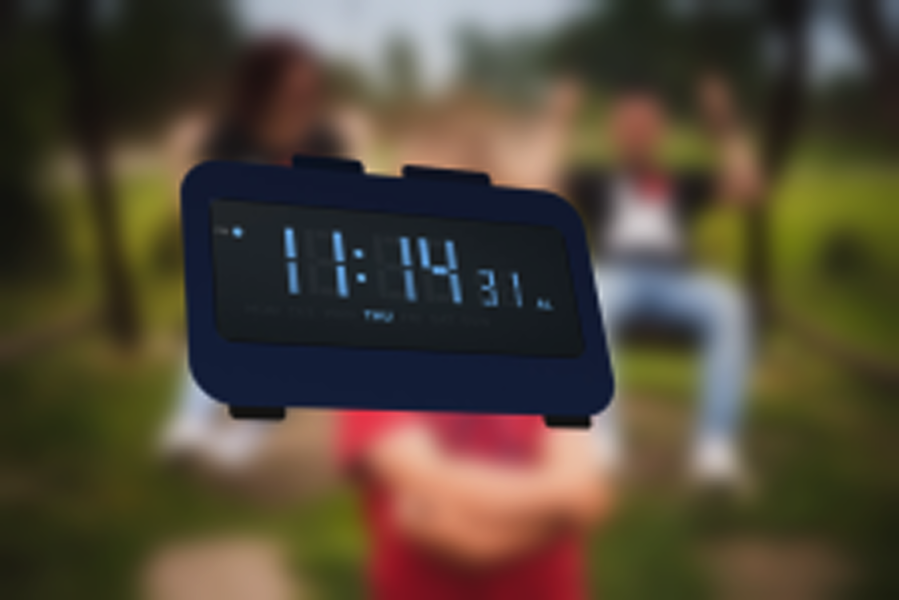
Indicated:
11.14.31
